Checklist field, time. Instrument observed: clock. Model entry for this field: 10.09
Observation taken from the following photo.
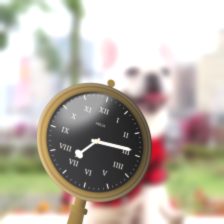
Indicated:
7.14
